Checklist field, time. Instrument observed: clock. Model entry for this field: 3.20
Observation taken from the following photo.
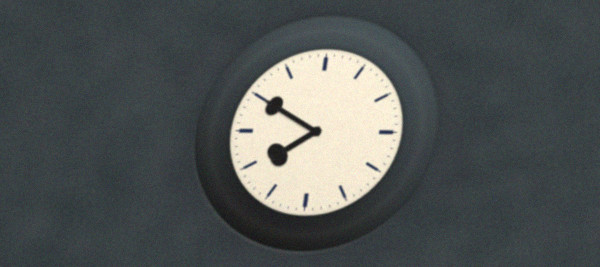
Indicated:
7.50
